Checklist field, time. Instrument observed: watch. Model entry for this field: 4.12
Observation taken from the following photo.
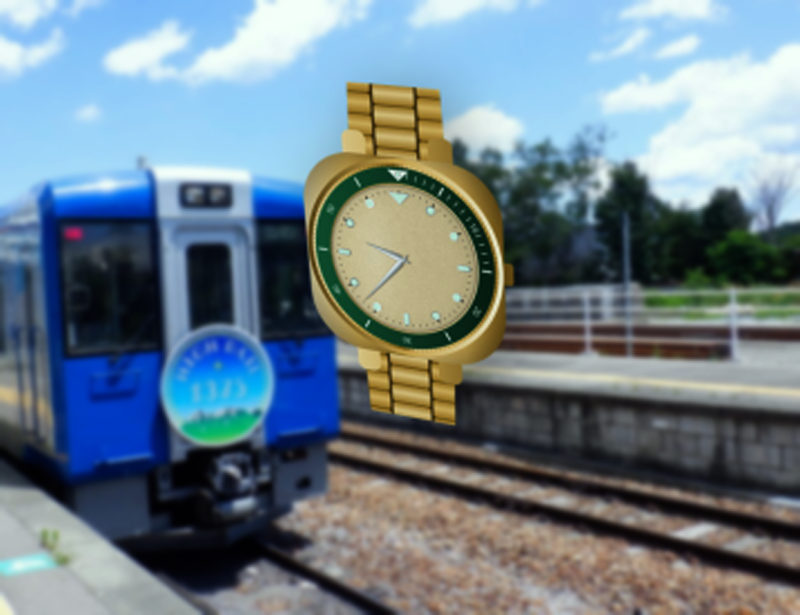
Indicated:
9.37
